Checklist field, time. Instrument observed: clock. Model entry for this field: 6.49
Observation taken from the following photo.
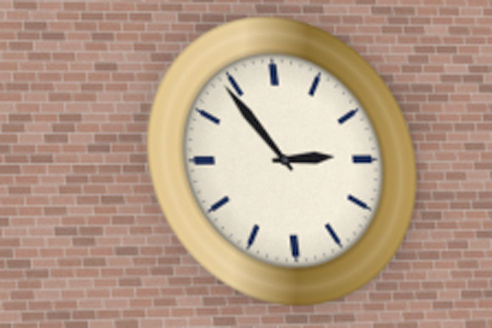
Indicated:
2.54
